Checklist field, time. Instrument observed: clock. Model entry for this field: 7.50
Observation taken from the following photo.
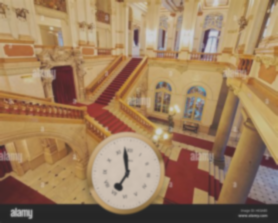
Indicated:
6.58
